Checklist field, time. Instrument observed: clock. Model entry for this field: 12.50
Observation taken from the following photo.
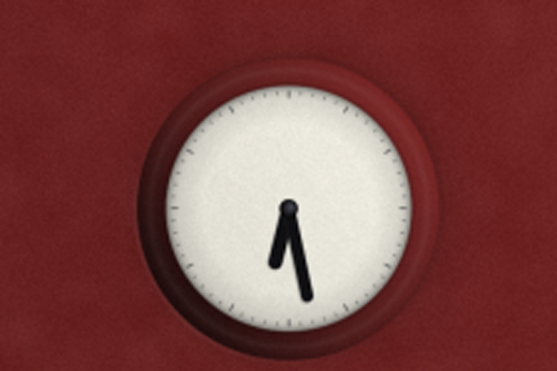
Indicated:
6.28
